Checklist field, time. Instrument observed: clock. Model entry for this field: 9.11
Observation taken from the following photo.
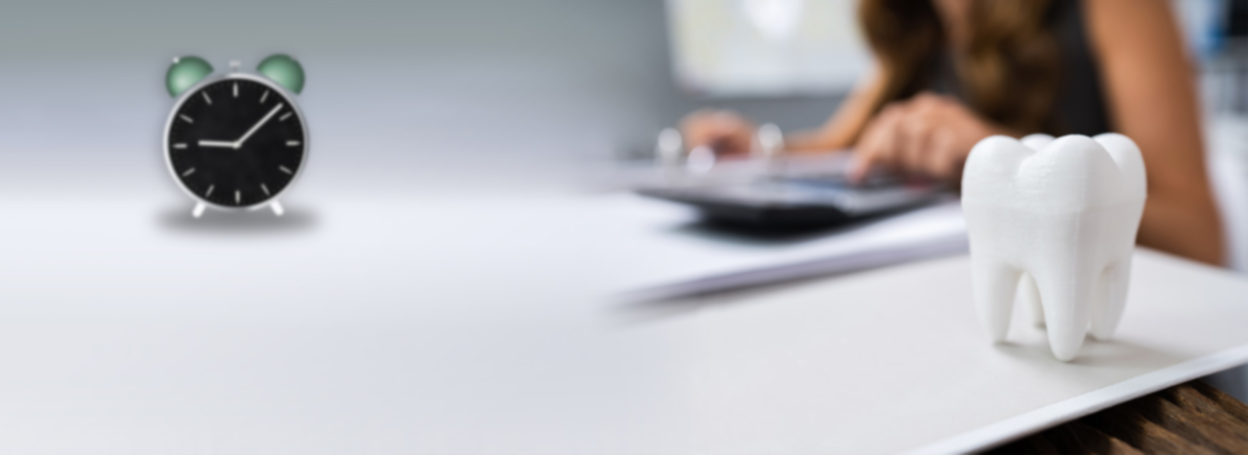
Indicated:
9.08
